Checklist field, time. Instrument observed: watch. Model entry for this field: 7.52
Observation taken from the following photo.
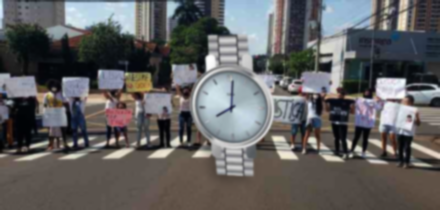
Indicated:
8.01
